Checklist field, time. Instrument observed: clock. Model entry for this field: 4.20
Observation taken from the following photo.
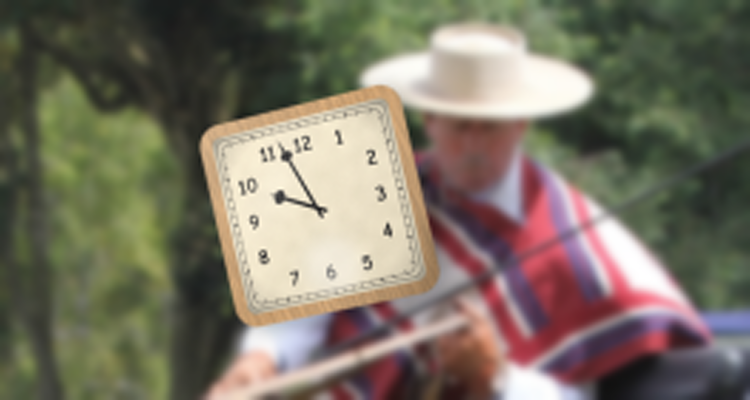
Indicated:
9.57
